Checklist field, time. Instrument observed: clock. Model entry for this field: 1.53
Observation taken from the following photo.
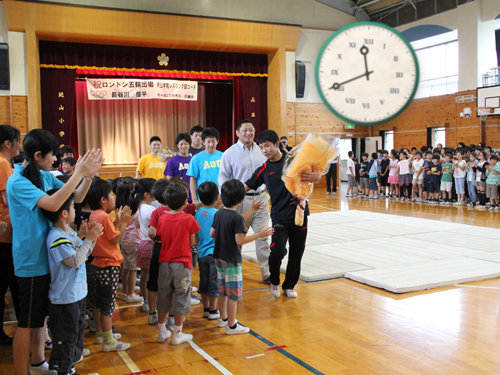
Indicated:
11.41
